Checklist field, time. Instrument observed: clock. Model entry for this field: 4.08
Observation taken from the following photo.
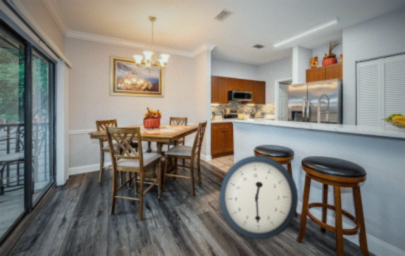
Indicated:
12.30
